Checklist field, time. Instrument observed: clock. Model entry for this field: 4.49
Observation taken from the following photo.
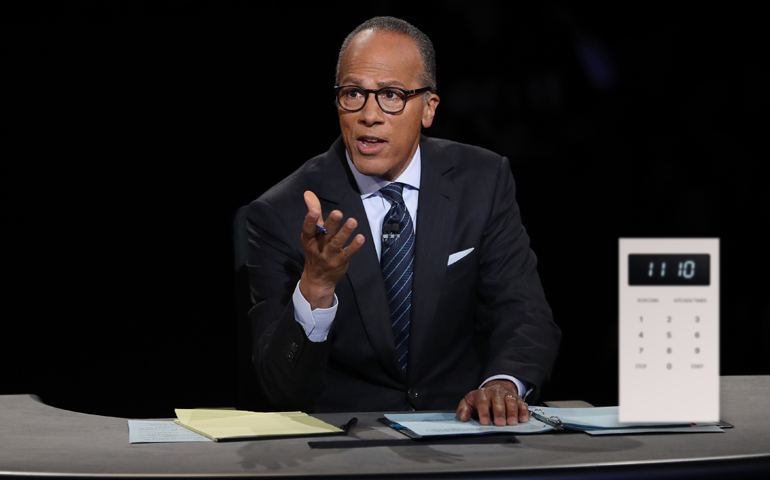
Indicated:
11.10
